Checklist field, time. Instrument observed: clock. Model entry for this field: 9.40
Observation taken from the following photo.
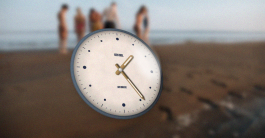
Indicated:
1.24
